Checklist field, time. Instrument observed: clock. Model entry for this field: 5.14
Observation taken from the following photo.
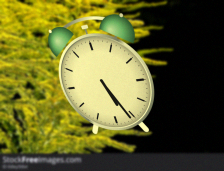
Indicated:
5.26
